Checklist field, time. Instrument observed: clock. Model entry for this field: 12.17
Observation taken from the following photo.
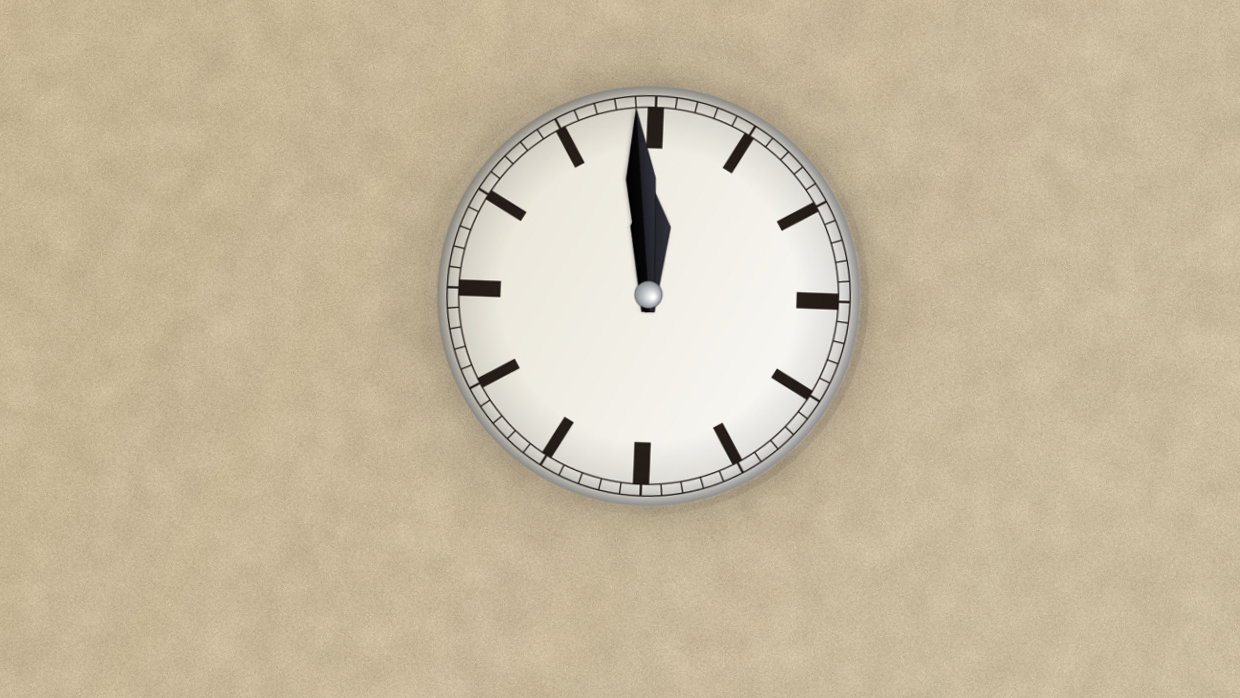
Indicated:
11.59
